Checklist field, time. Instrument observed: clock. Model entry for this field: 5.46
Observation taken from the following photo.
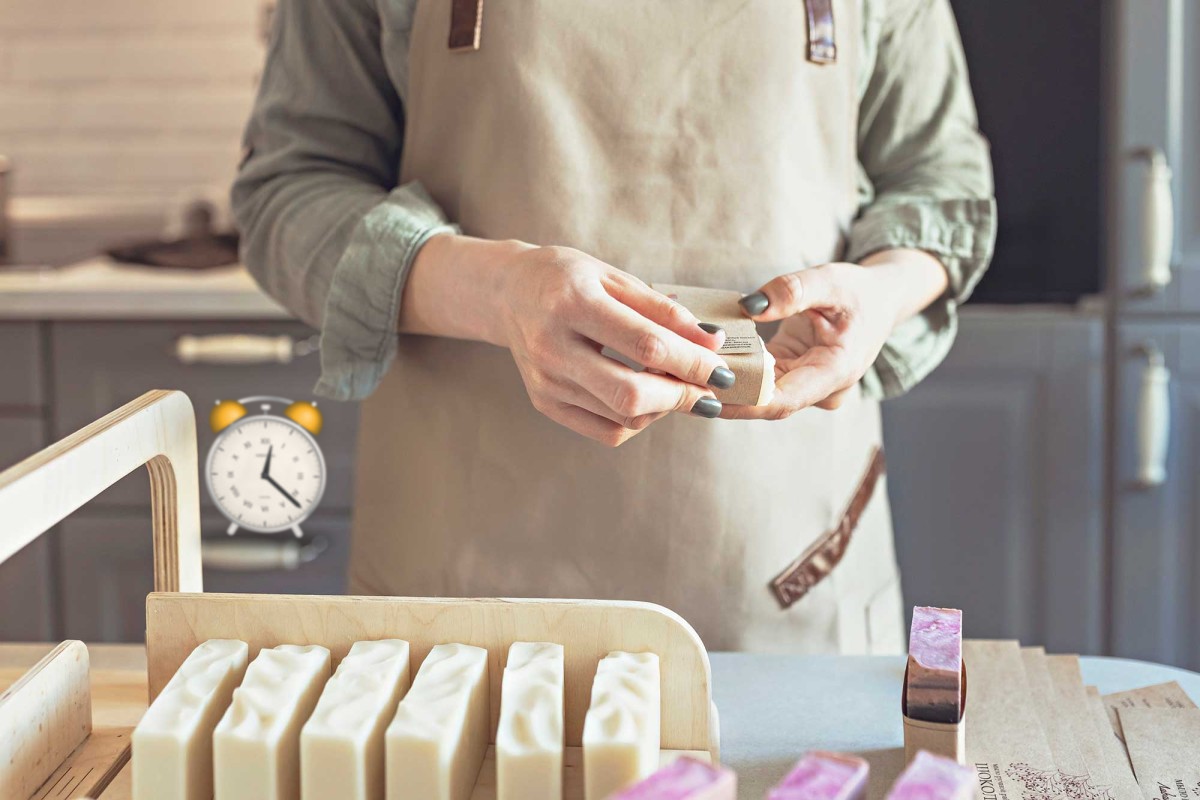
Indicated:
12.22
